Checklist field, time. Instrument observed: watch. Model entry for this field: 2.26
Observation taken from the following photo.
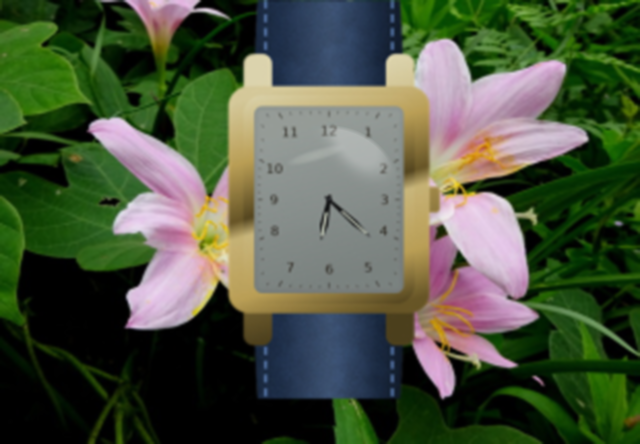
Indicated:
6.22
